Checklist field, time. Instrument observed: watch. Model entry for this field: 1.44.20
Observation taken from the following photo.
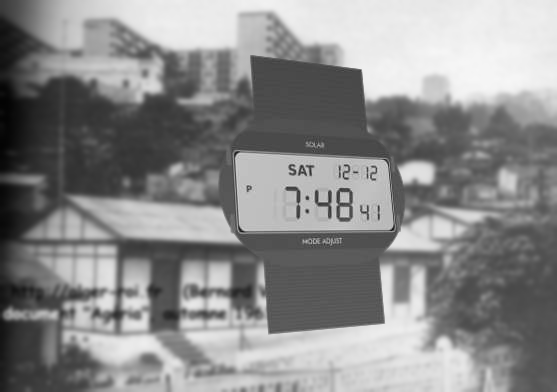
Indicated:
7.48.41
